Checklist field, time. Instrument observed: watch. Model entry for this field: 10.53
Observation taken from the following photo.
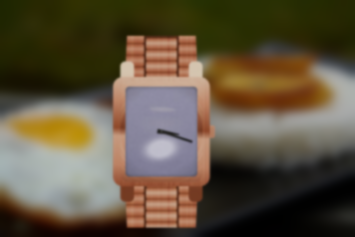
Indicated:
3.18
